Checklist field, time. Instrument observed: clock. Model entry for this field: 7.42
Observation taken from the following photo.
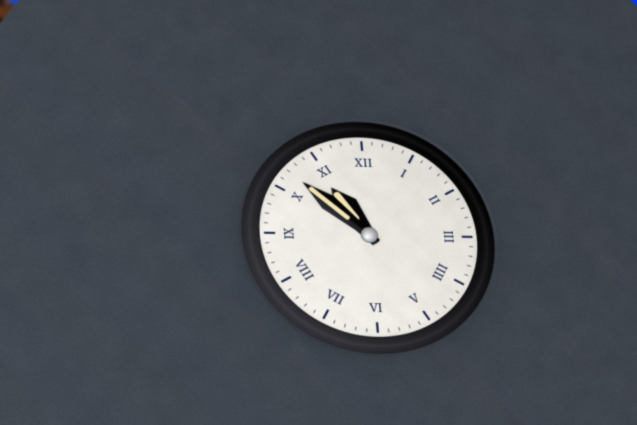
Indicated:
10.52
